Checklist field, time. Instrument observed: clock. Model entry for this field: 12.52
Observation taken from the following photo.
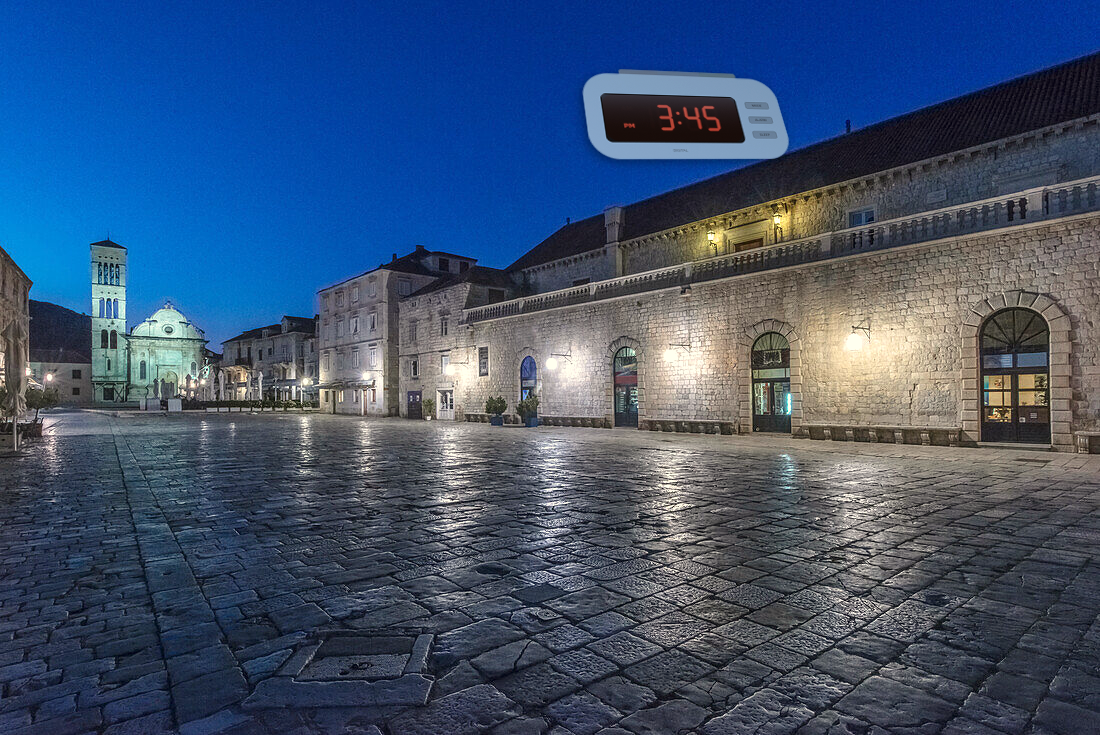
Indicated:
3.45
